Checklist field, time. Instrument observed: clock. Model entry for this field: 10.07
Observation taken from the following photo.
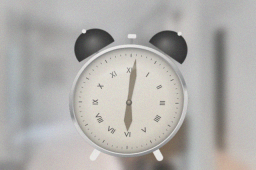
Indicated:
6.01
